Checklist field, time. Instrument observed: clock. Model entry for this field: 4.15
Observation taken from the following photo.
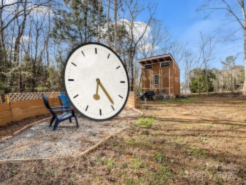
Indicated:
6.24
